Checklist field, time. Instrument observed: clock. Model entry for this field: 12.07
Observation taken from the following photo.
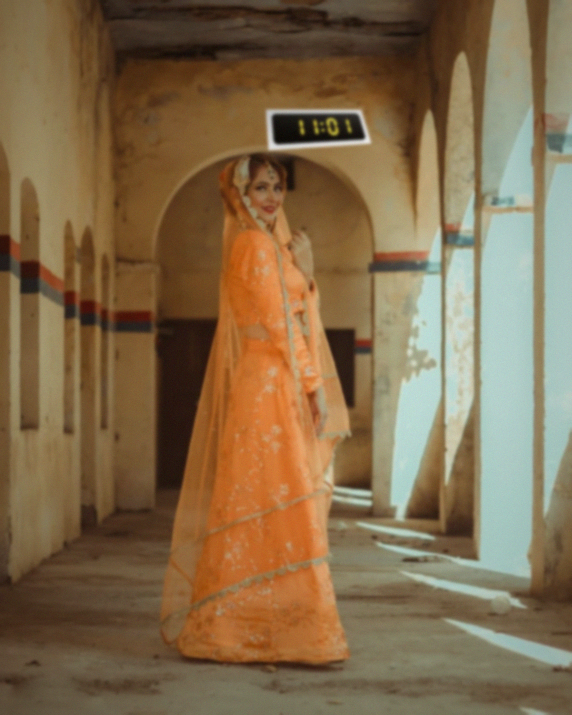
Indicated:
11.01
